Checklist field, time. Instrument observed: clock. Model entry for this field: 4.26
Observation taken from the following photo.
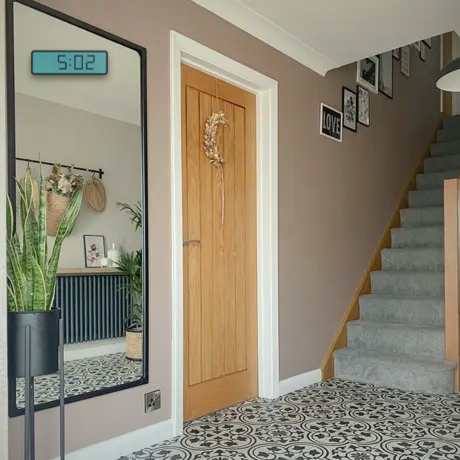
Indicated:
5.02
